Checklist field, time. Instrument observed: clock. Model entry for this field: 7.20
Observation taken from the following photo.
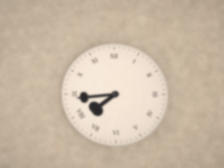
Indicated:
7.44
